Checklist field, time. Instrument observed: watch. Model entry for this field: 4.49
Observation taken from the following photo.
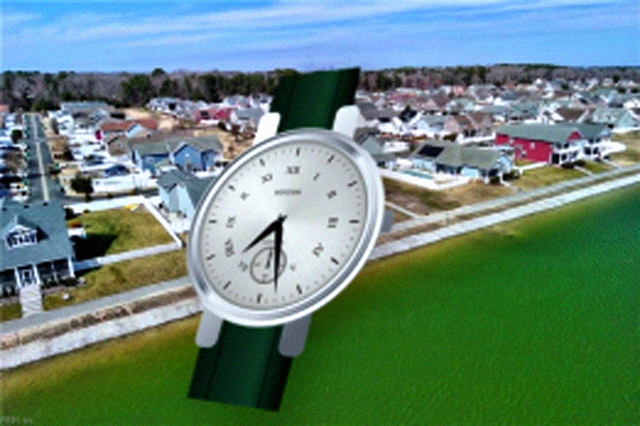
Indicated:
7.28
